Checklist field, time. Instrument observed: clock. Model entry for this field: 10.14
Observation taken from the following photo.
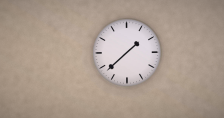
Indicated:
1.38
